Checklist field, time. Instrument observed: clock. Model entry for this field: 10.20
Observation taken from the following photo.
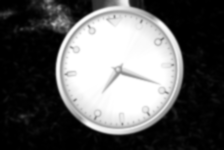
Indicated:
7.19
